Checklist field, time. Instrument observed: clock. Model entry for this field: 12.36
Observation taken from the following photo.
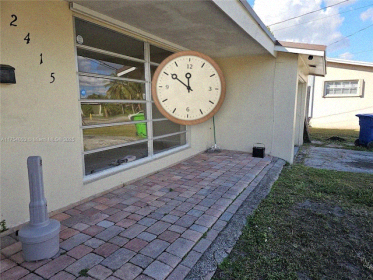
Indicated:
11.51
